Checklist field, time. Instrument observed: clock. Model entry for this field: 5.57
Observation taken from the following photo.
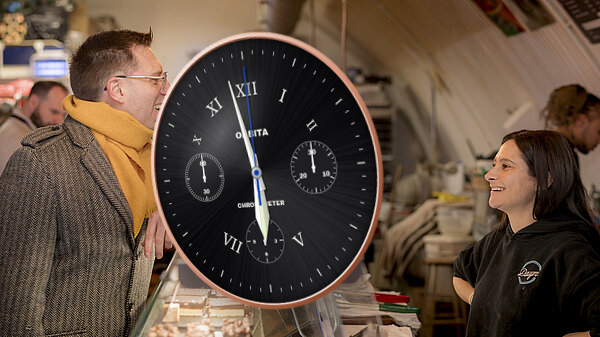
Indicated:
5.58
